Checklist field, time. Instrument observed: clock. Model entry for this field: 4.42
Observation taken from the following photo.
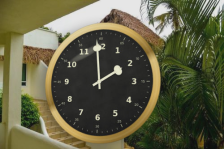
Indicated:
1.59
